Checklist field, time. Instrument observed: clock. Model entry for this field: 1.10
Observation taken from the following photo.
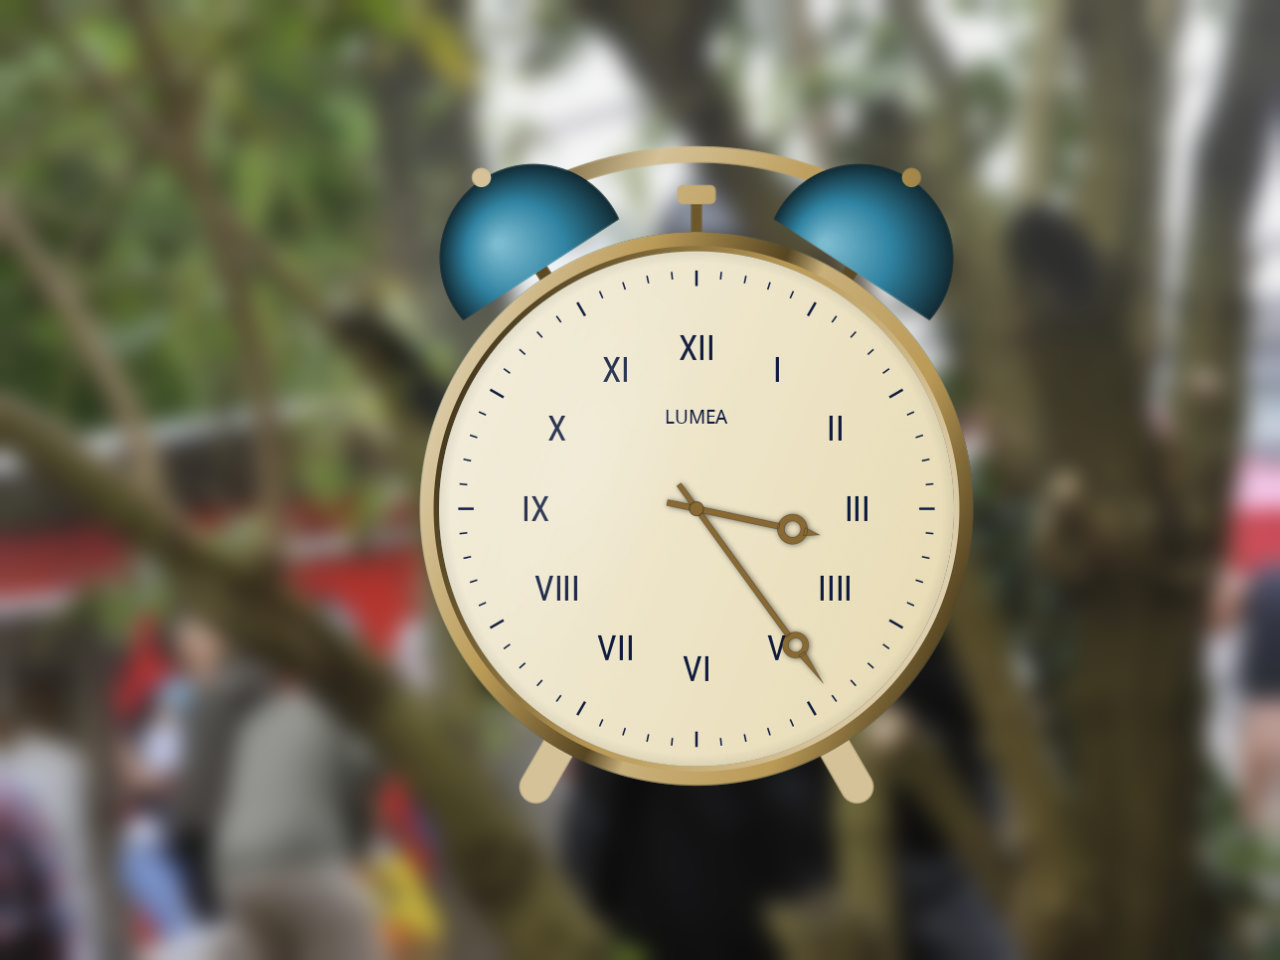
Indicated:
3.24
